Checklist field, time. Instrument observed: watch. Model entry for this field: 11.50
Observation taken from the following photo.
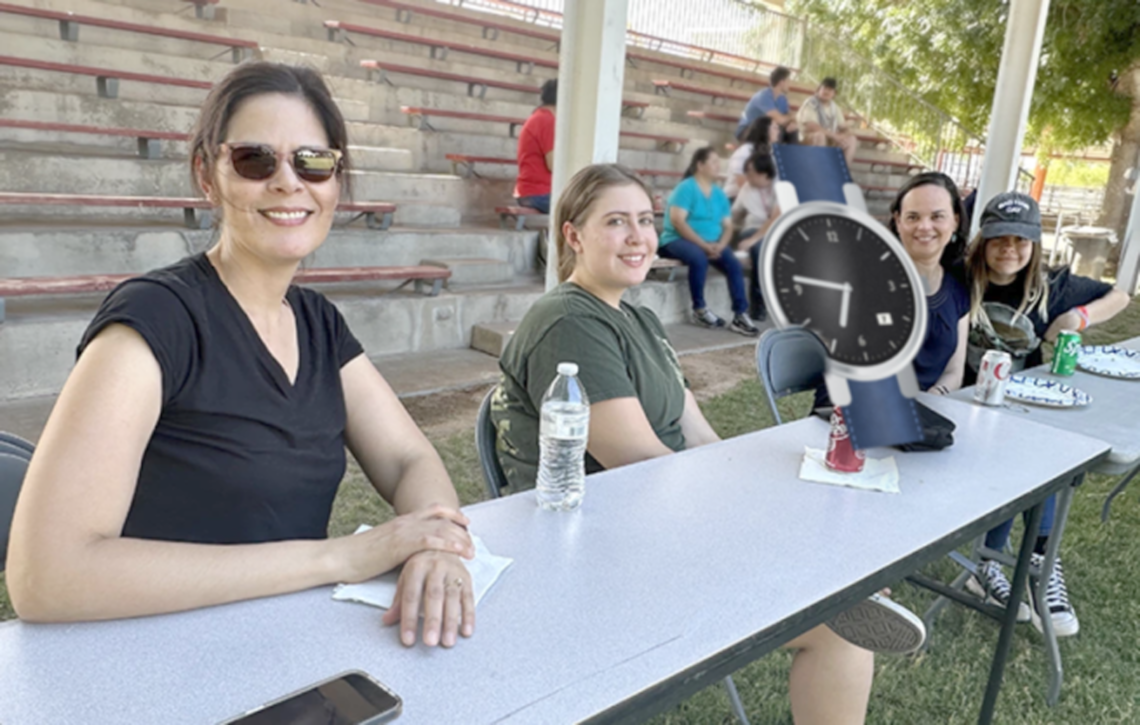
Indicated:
6.47
